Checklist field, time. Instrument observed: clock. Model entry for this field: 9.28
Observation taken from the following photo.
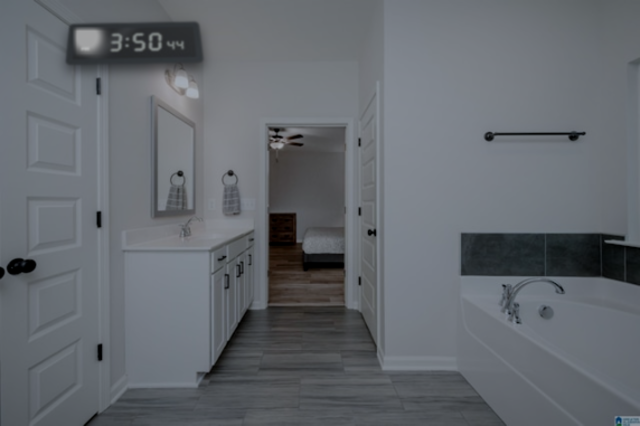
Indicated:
3.50
